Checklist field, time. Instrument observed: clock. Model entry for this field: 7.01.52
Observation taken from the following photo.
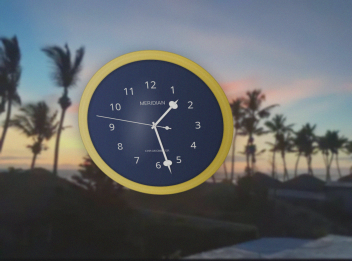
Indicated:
1.27.47
